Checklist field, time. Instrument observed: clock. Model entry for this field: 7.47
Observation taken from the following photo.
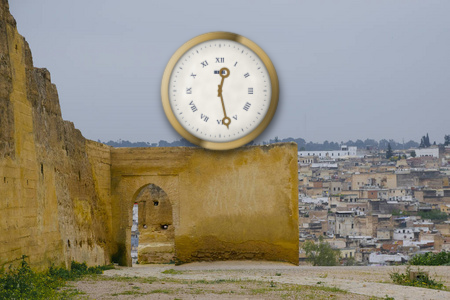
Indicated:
12.28
